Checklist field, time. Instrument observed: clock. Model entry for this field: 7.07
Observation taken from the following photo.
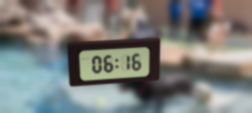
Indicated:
6.16
